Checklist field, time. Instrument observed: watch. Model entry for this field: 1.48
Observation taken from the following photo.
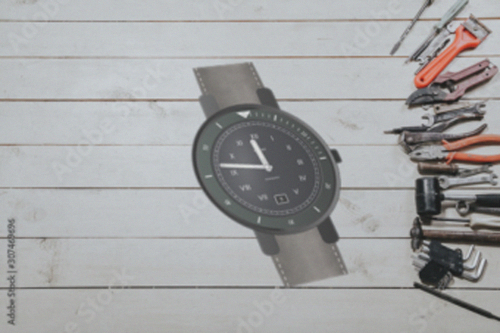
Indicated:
11.47
